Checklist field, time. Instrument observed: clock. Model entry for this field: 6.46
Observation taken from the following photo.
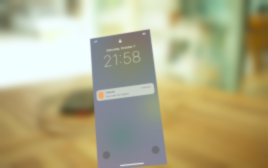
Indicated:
21.58
